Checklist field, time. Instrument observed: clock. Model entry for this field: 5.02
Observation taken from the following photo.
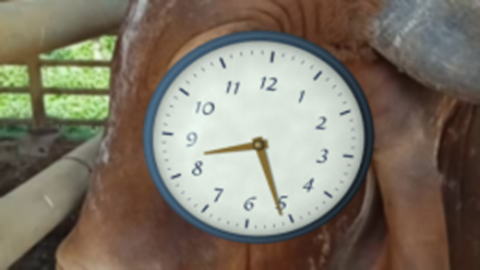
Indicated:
8.26
